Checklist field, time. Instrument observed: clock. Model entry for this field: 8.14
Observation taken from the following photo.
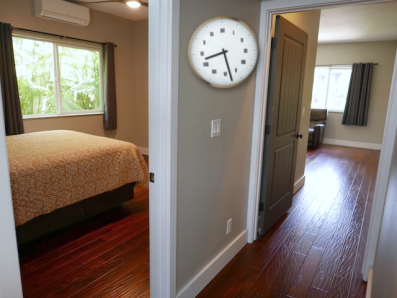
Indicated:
8.28
